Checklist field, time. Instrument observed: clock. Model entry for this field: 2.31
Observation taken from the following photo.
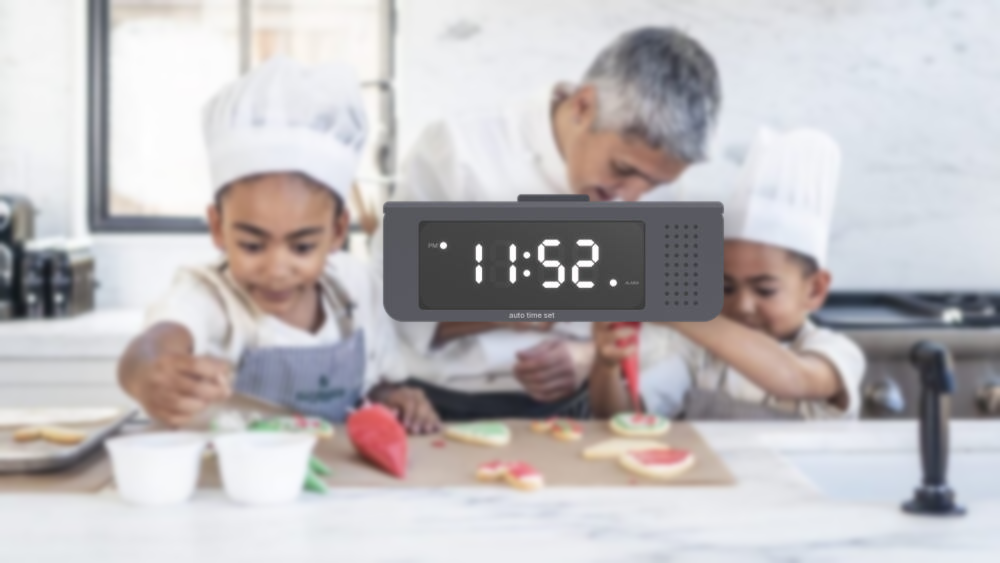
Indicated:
11.52
